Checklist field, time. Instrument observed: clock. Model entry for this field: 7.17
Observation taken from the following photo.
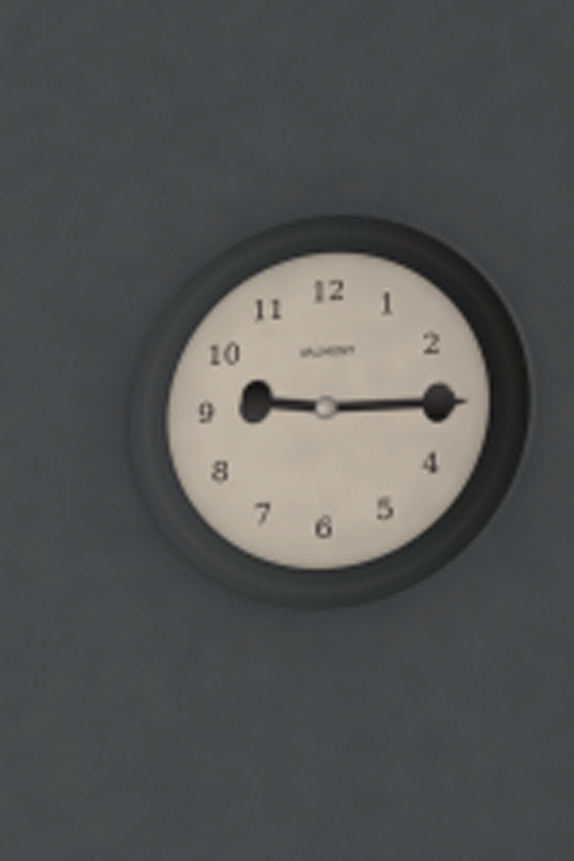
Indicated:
9.15
